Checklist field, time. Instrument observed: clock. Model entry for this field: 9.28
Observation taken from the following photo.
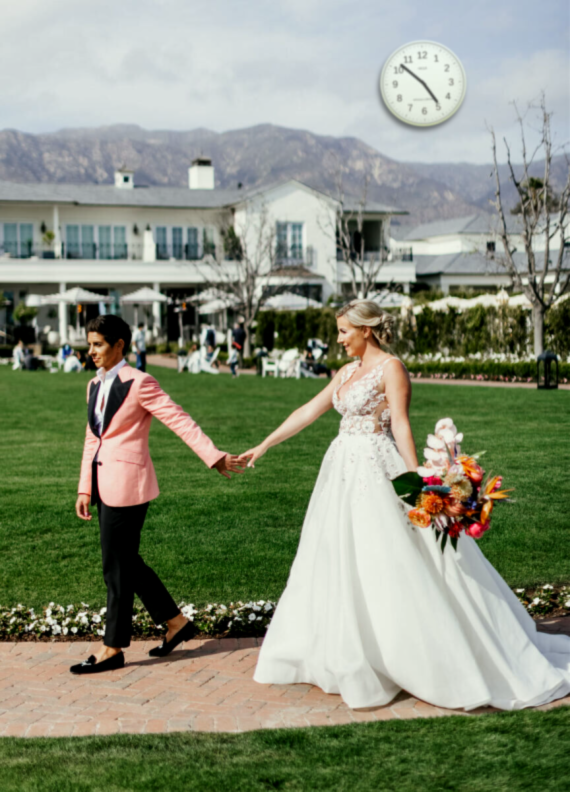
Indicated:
4.52
